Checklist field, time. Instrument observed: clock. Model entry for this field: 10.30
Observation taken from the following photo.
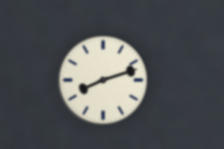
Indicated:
8.12
